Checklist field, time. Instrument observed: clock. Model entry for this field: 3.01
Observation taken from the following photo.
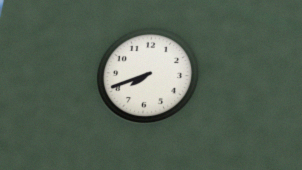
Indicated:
7.41
